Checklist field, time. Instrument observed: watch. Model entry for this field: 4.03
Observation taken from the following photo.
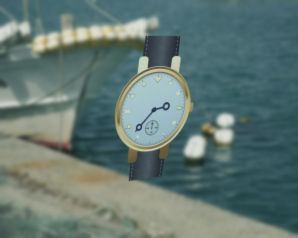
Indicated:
2.37
